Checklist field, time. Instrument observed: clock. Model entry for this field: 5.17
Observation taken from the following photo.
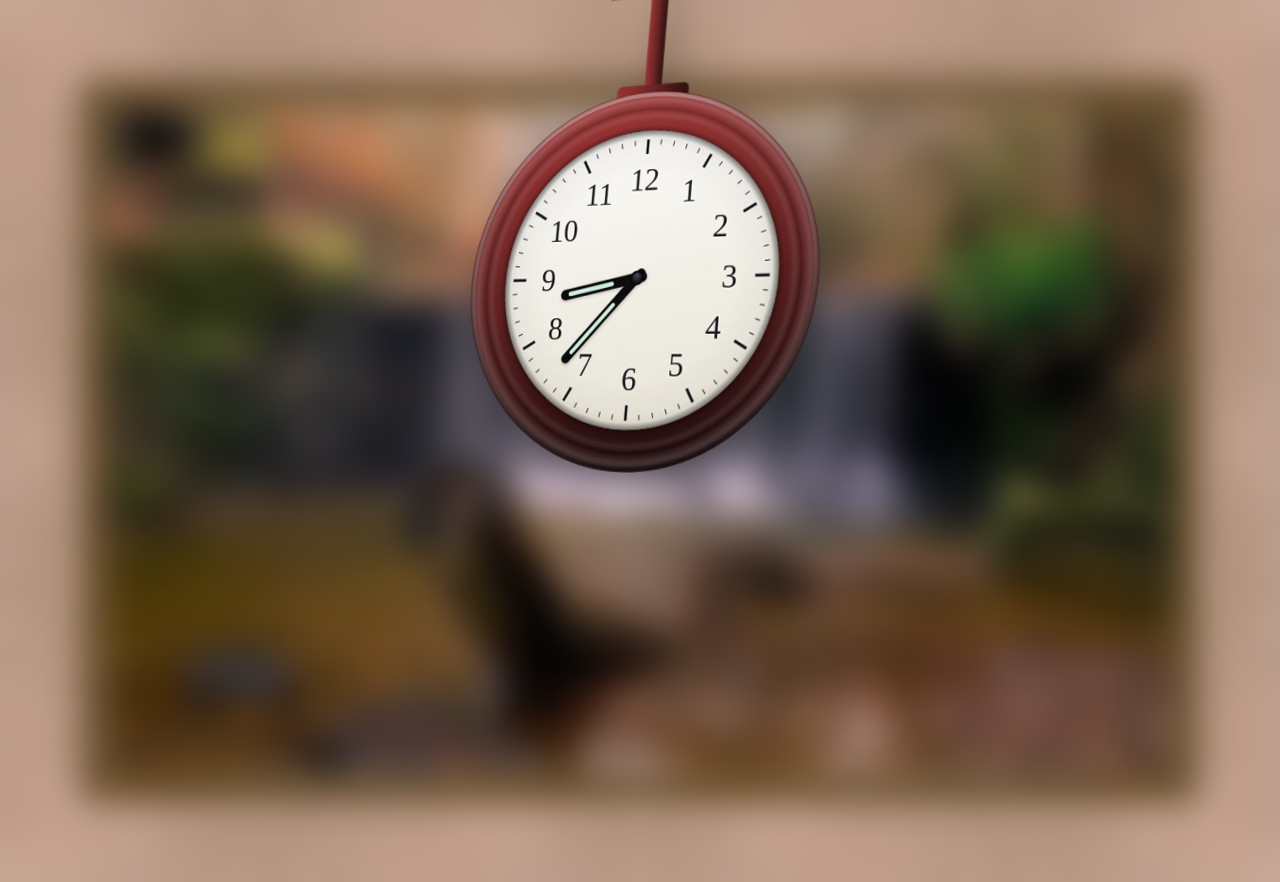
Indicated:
8.37
